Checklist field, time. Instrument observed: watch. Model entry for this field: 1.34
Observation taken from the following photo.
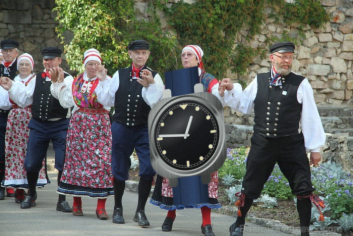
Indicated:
12.46
